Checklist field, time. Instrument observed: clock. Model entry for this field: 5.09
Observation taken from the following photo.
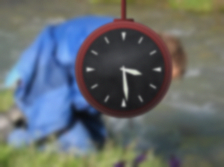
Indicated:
3.29
